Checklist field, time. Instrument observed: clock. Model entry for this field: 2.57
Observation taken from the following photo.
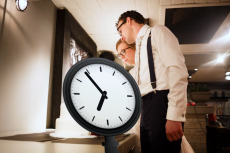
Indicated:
6.54
